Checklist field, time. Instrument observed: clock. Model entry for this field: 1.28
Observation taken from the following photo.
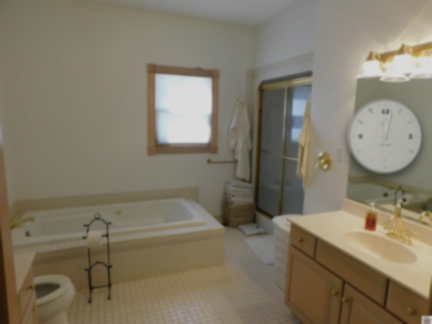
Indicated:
12.02
